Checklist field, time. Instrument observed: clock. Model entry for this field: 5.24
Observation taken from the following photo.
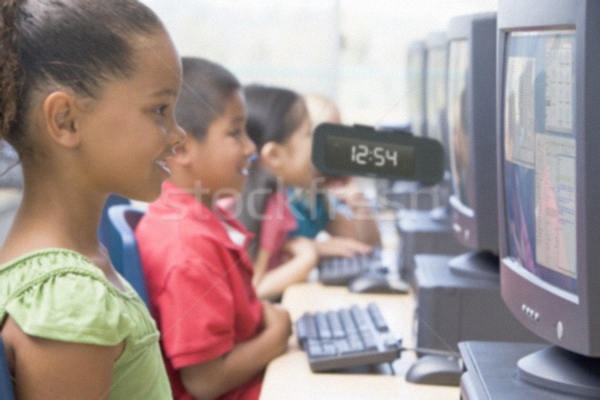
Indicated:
12.54
